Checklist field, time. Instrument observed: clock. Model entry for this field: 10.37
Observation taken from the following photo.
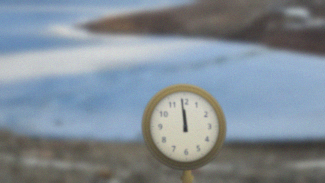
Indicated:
11.59
